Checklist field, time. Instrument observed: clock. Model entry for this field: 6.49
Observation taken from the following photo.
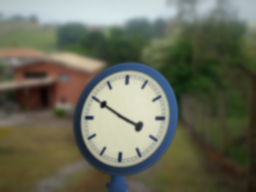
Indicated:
3.50
